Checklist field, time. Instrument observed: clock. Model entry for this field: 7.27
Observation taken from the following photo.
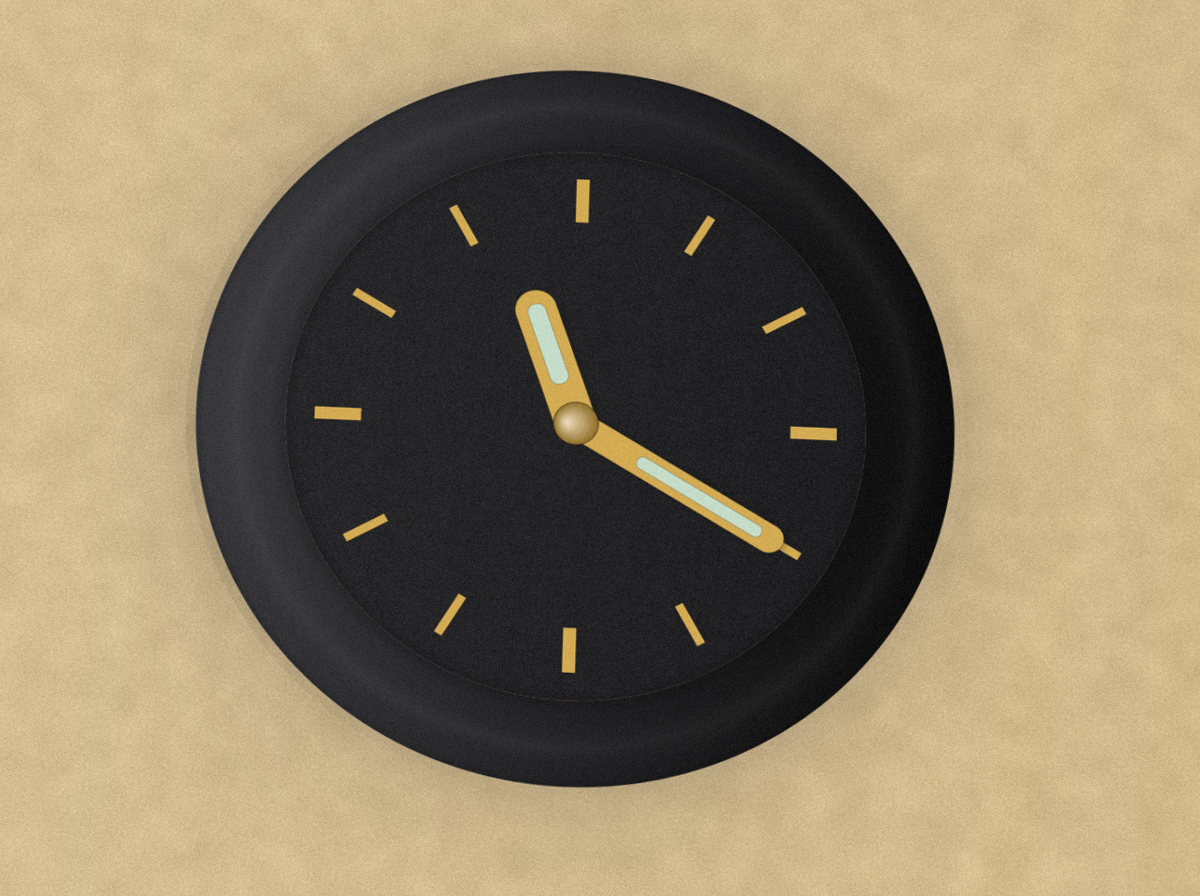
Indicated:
11.20
